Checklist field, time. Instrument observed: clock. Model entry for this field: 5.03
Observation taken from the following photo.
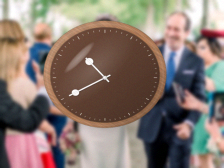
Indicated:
10.40
